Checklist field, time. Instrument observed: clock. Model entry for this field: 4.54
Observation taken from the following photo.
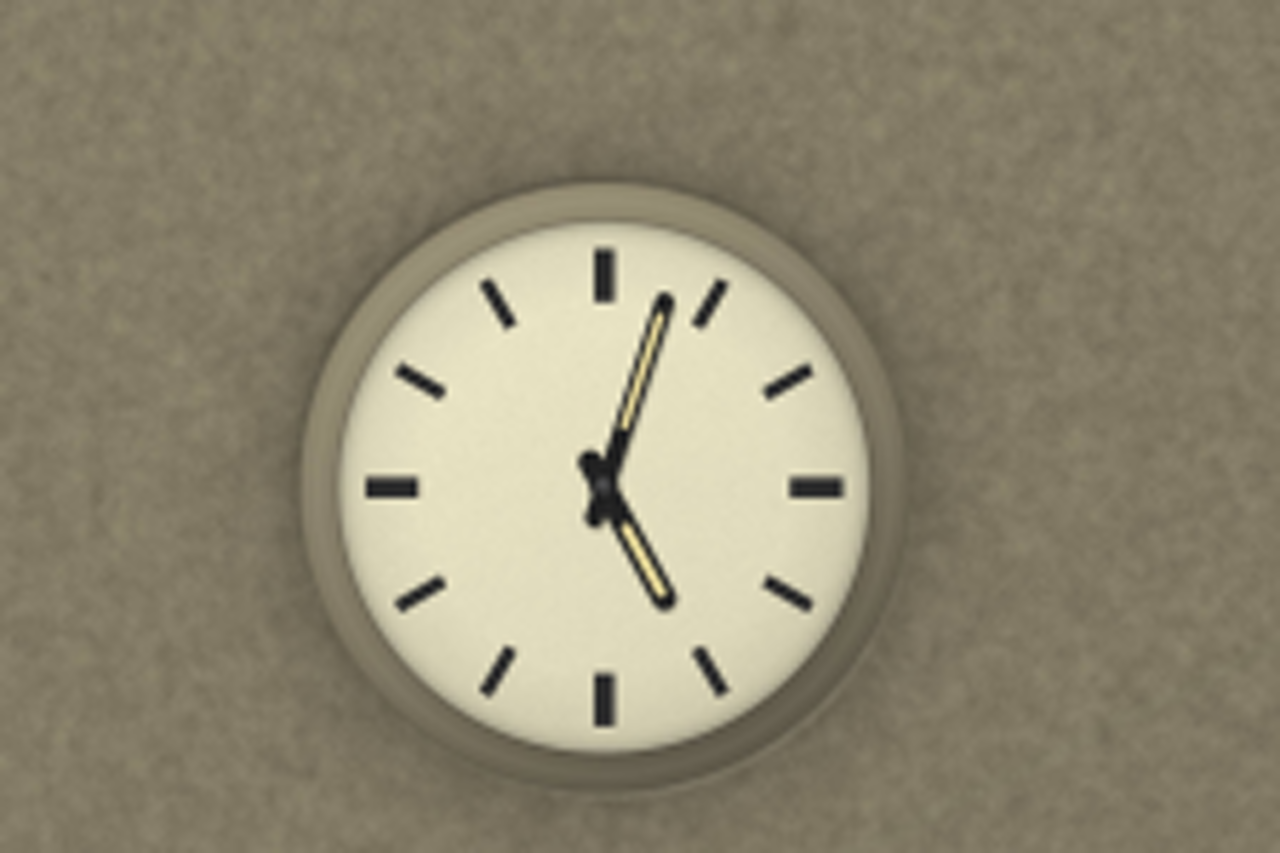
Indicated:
5.03
